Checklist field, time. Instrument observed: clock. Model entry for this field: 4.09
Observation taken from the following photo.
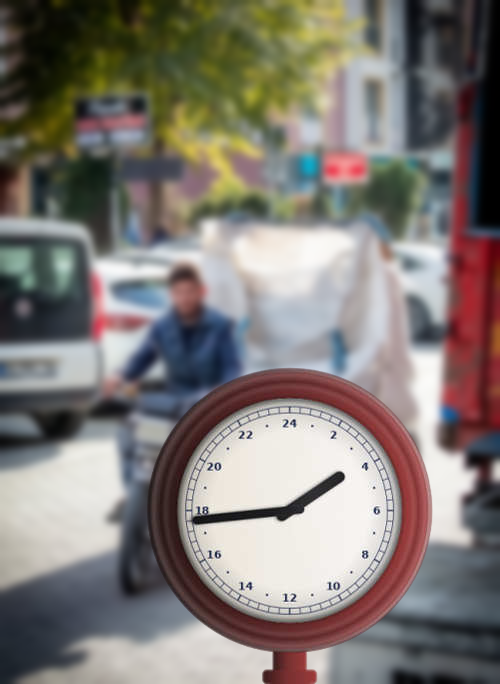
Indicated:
3.44
